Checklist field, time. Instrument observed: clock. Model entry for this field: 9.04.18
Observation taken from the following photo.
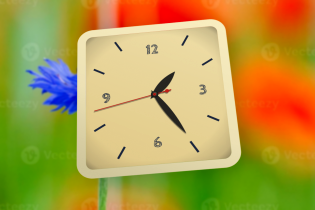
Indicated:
1.24.43
